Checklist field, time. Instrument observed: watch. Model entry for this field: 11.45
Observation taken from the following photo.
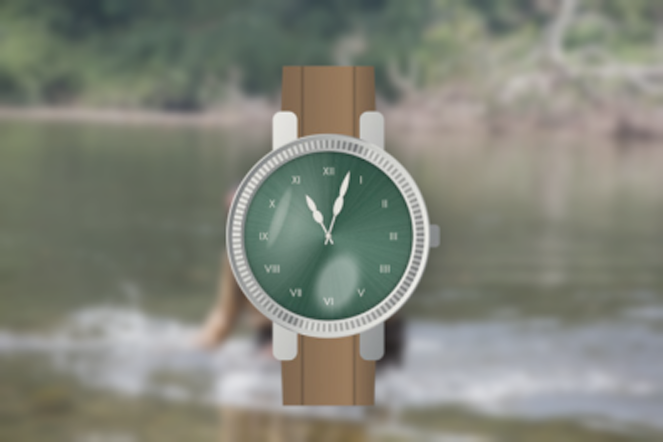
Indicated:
11.03
